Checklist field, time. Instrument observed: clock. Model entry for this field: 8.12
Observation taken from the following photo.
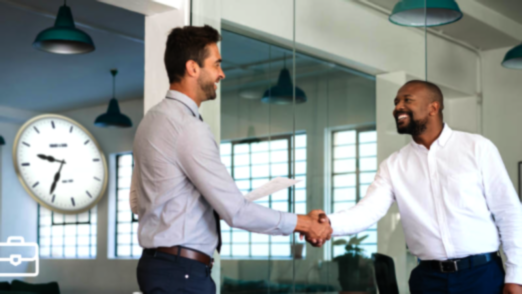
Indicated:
9.36
